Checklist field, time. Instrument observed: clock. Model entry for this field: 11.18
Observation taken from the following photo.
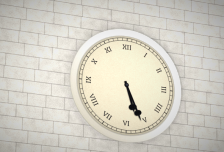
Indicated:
5.26
